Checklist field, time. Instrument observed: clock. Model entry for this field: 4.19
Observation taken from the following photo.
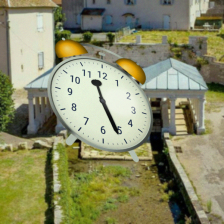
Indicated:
11.26
